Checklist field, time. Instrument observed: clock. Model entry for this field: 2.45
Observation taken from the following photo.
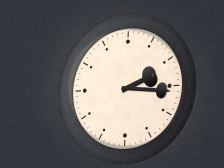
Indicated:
2.16
